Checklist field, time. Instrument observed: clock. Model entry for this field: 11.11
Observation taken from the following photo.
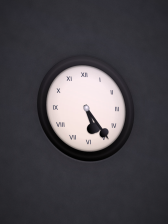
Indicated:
5.24
